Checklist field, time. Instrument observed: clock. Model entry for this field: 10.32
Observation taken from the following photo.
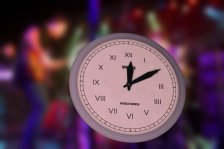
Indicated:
12.10
